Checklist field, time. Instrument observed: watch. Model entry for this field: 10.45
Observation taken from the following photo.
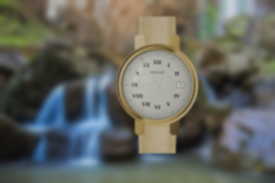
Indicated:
8.55
